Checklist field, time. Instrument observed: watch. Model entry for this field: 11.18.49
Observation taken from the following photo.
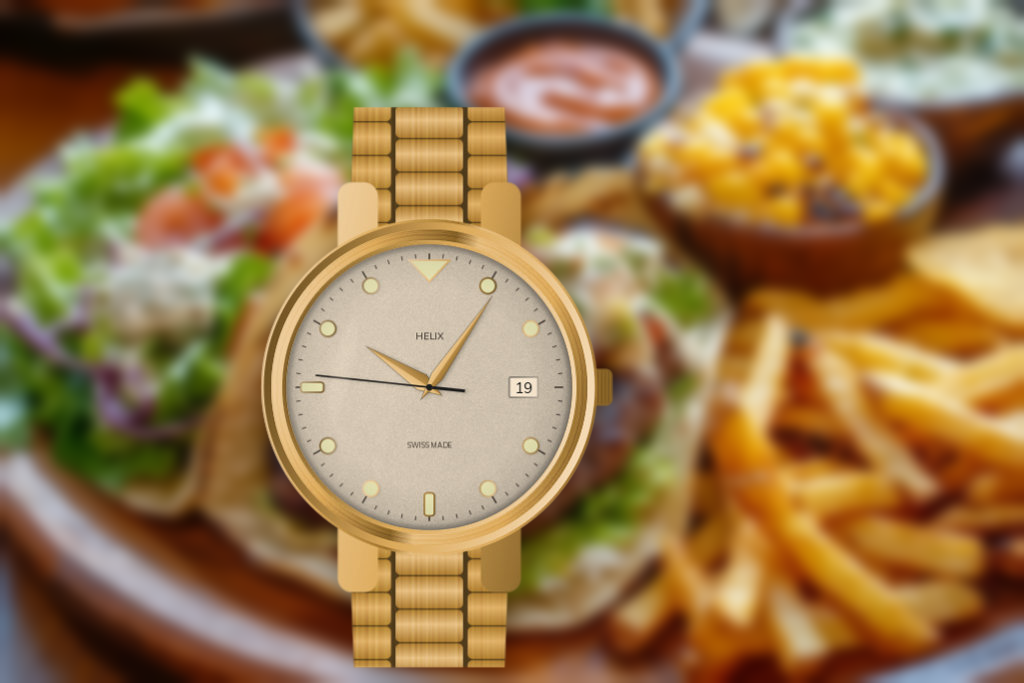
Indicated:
10.05.46
